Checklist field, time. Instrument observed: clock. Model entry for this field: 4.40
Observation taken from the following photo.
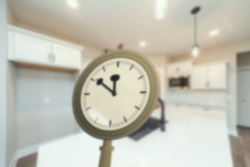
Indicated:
11.51
